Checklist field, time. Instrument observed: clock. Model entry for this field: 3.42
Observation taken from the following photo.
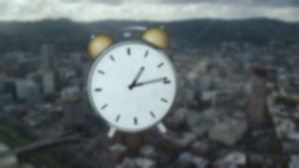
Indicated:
1.14
